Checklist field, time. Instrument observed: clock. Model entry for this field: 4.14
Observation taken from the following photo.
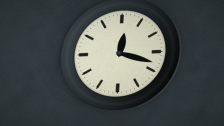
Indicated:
12.18
